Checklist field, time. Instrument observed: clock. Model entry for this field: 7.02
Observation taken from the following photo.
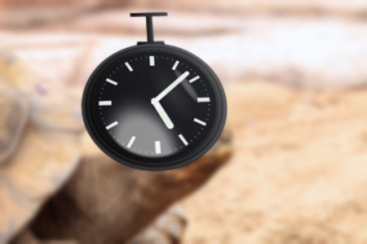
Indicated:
5.08
